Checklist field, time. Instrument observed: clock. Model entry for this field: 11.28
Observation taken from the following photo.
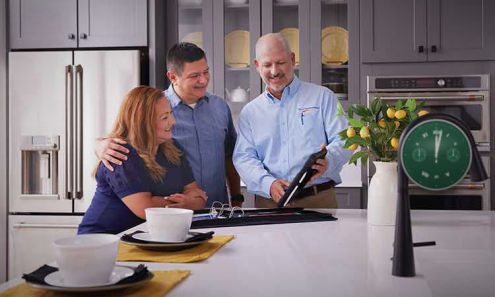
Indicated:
12.02
